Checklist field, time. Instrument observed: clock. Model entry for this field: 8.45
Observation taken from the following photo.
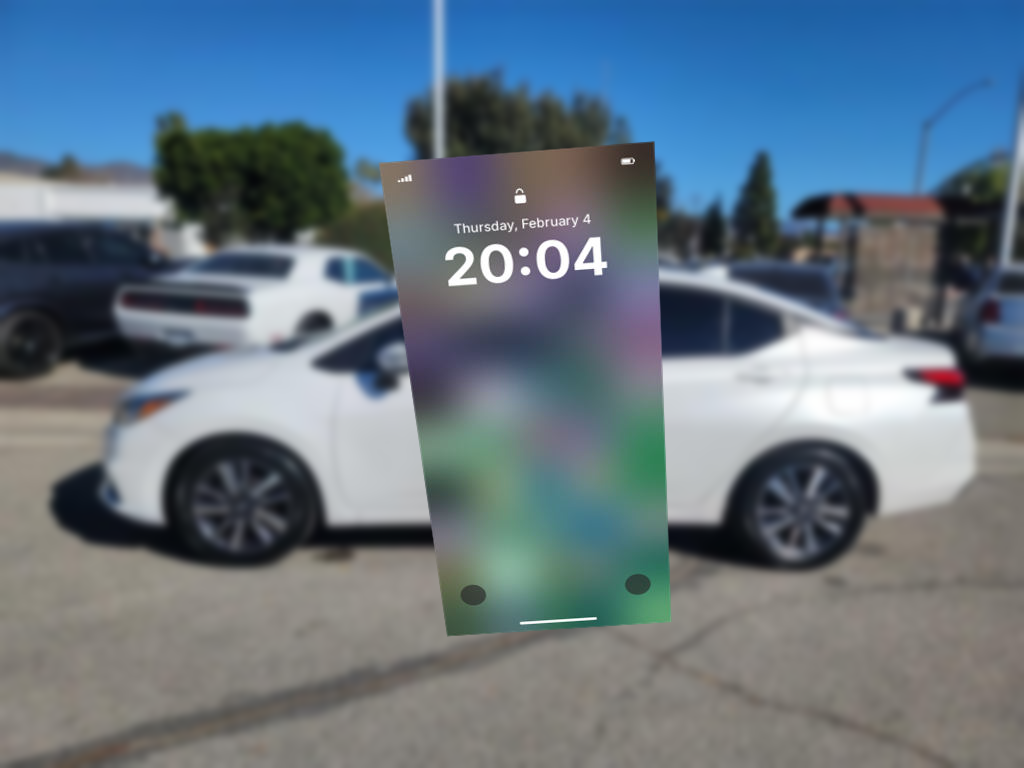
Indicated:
20.04
